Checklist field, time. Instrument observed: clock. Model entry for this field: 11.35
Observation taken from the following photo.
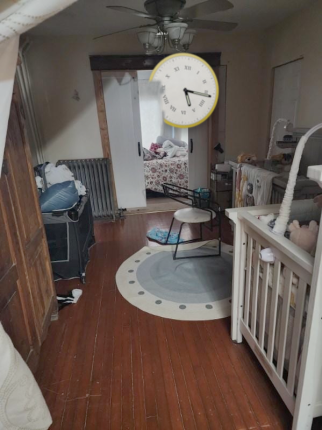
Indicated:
5.16
